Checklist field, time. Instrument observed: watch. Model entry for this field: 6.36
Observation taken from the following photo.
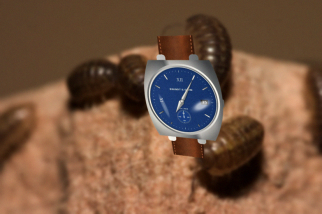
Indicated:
7.05
